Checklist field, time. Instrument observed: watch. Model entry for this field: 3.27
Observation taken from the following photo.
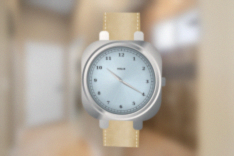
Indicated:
10.20
